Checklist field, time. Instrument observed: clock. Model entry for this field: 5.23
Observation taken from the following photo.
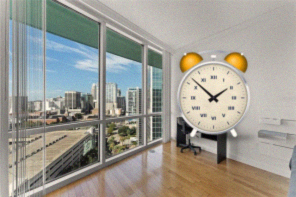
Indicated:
1.52
